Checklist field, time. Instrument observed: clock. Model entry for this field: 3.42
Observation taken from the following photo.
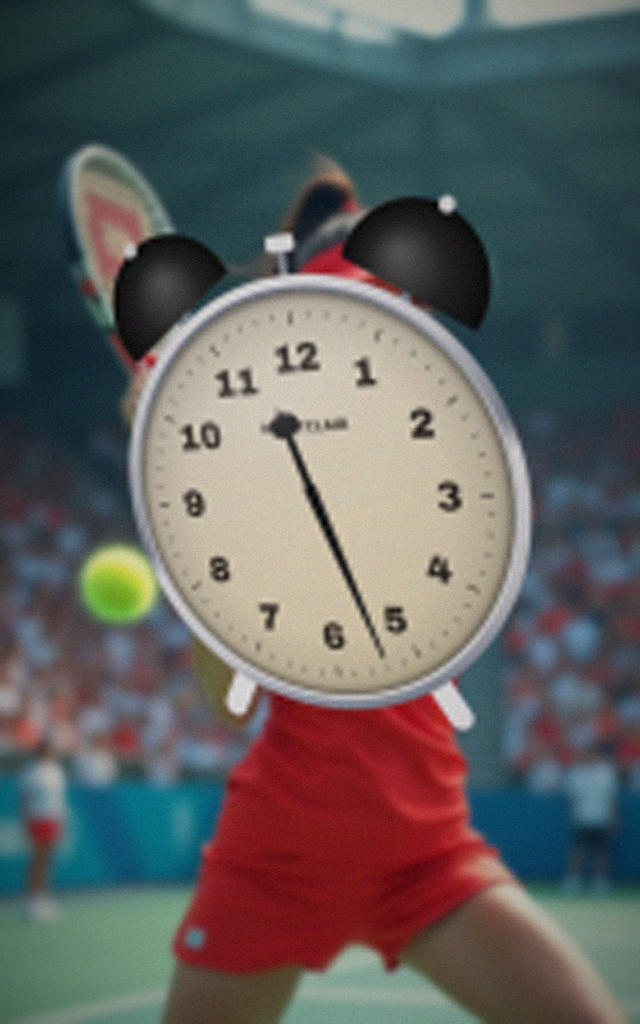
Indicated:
11.27
